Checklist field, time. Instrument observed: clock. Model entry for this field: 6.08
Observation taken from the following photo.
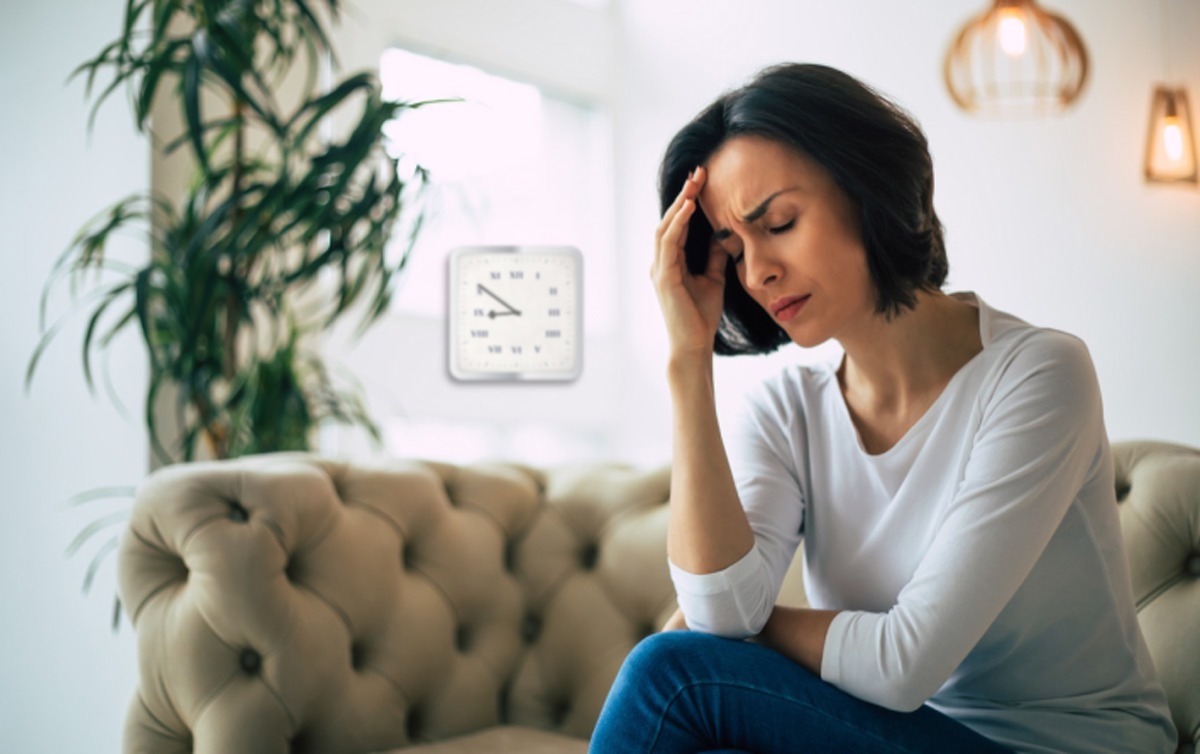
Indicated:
8.51
